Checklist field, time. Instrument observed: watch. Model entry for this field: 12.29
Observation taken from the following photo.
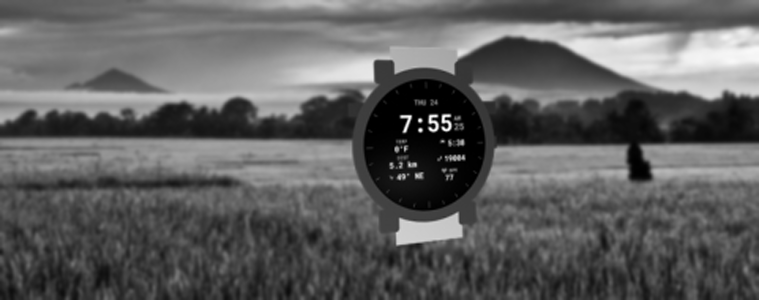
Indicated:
7.55
